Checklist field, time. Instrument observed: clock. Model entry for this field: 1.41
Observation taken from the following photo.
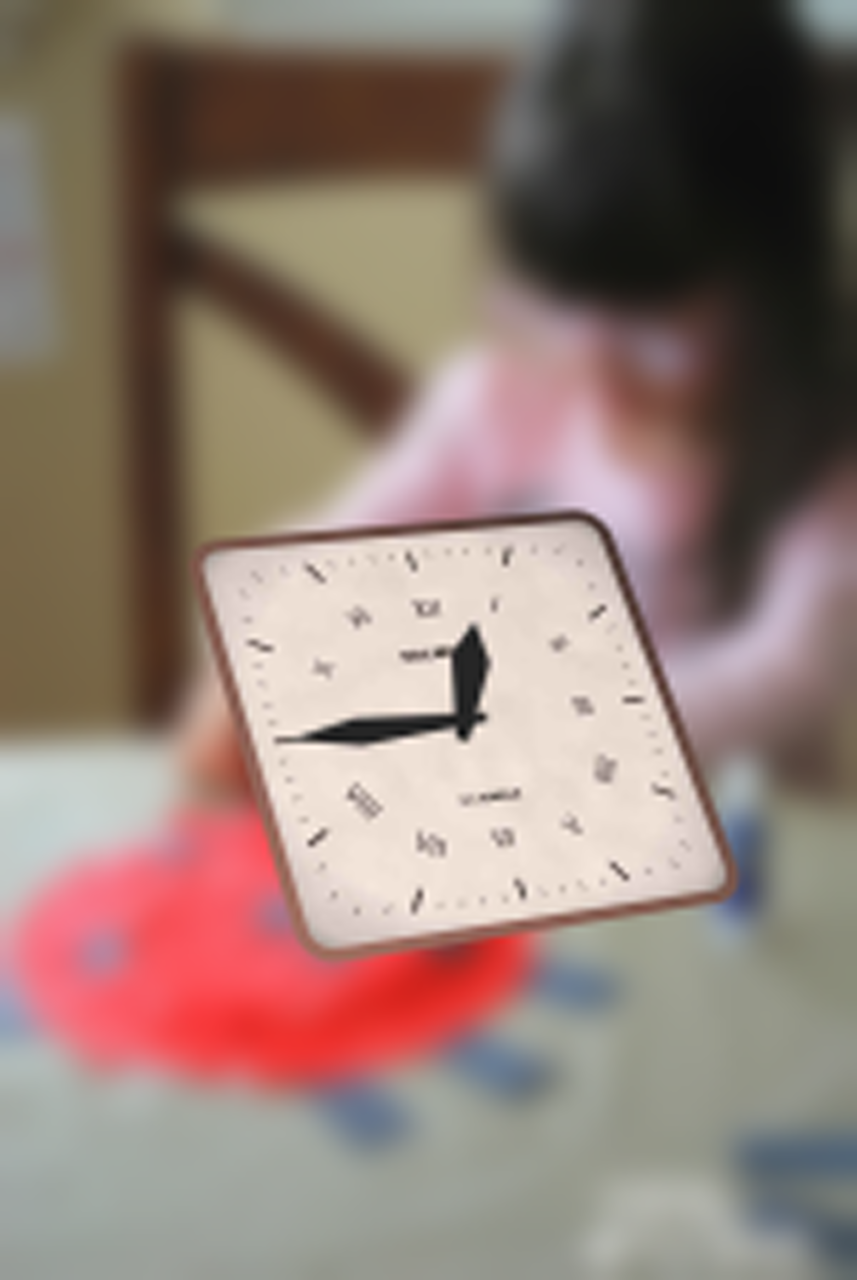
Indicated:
12.45
